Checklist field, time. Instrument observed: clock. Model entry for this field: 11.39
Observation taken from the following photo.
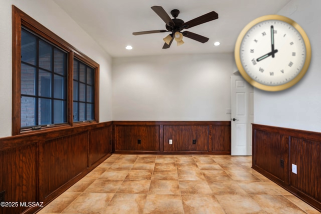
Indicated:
7.59
